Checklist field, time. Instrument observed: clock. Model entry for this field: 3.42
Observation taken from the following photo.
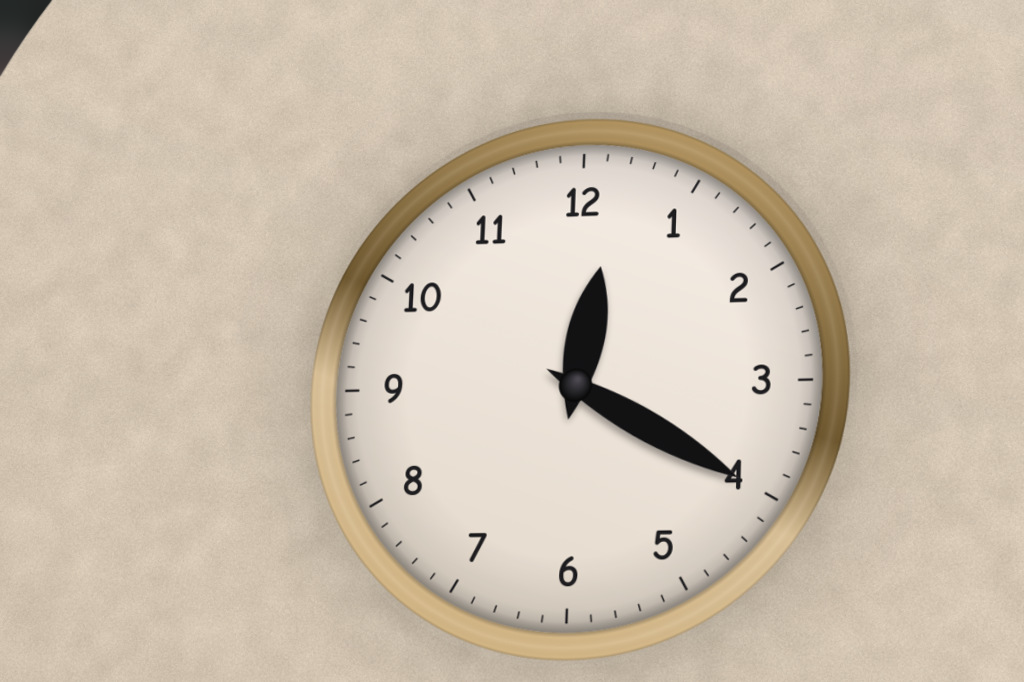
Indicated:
12.20
